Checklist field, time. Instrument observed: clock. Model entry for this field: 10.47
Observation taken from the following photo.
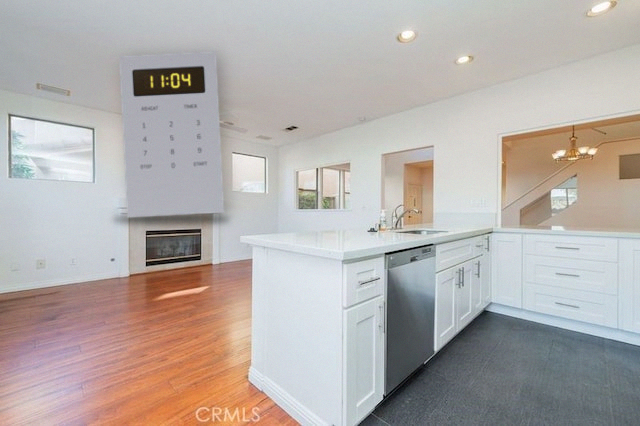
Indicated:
11.04
